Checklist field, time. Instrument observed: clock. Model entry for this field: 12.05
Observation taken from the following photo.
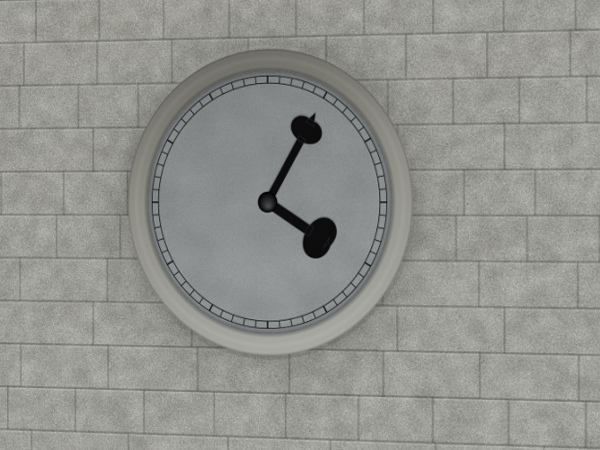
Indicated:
4.05
